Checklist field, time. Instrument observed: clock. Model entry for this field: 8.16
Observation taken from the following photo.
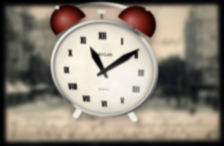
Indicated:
11.09
